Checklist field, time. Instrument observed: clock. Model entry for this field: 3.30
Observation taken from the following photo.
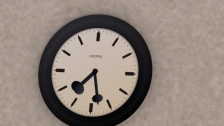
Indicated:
7.28
